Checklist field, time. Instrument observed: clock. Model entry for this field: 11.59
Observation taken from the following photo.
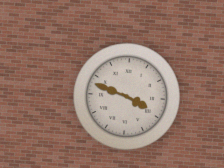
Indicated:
3.48
